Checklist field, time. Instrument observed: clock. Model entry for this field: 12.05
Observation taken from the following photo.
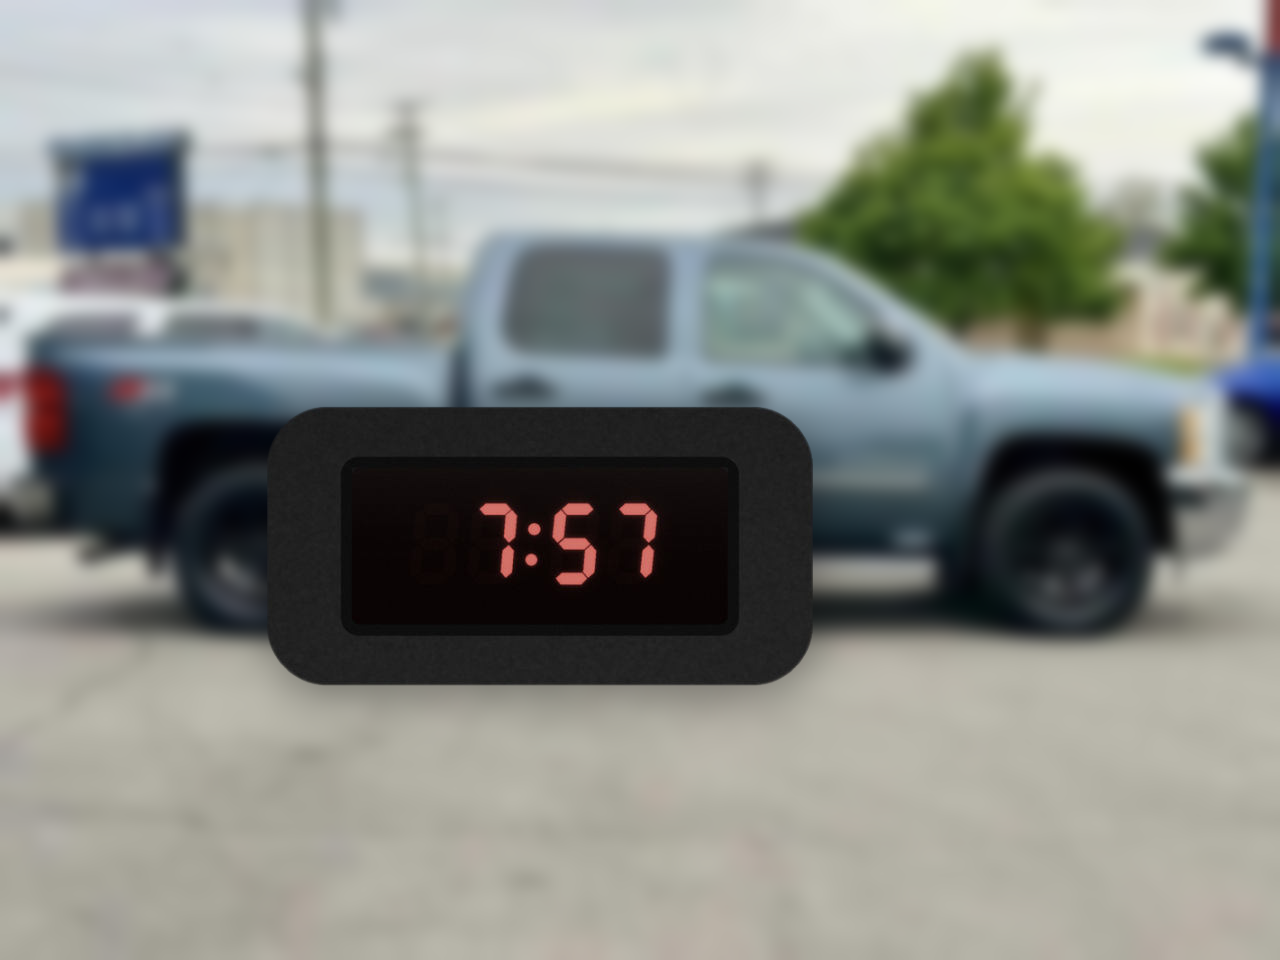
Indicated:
7.57
